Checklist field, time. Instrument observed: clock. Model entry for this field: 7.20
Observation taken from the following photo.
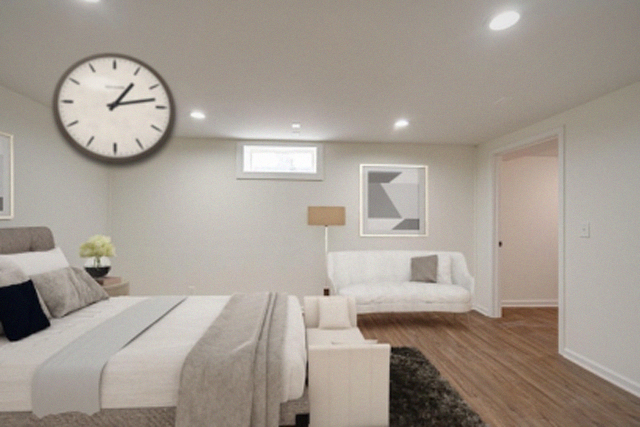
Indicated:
1.13
